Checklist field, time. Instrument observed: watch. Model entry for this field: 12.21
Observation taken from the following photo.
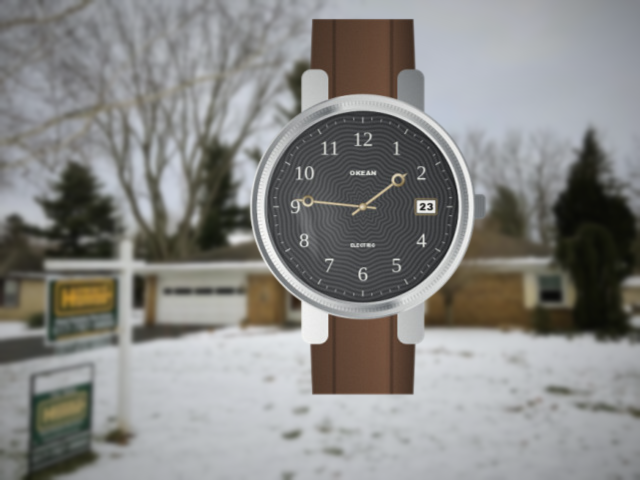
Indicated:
1.46
